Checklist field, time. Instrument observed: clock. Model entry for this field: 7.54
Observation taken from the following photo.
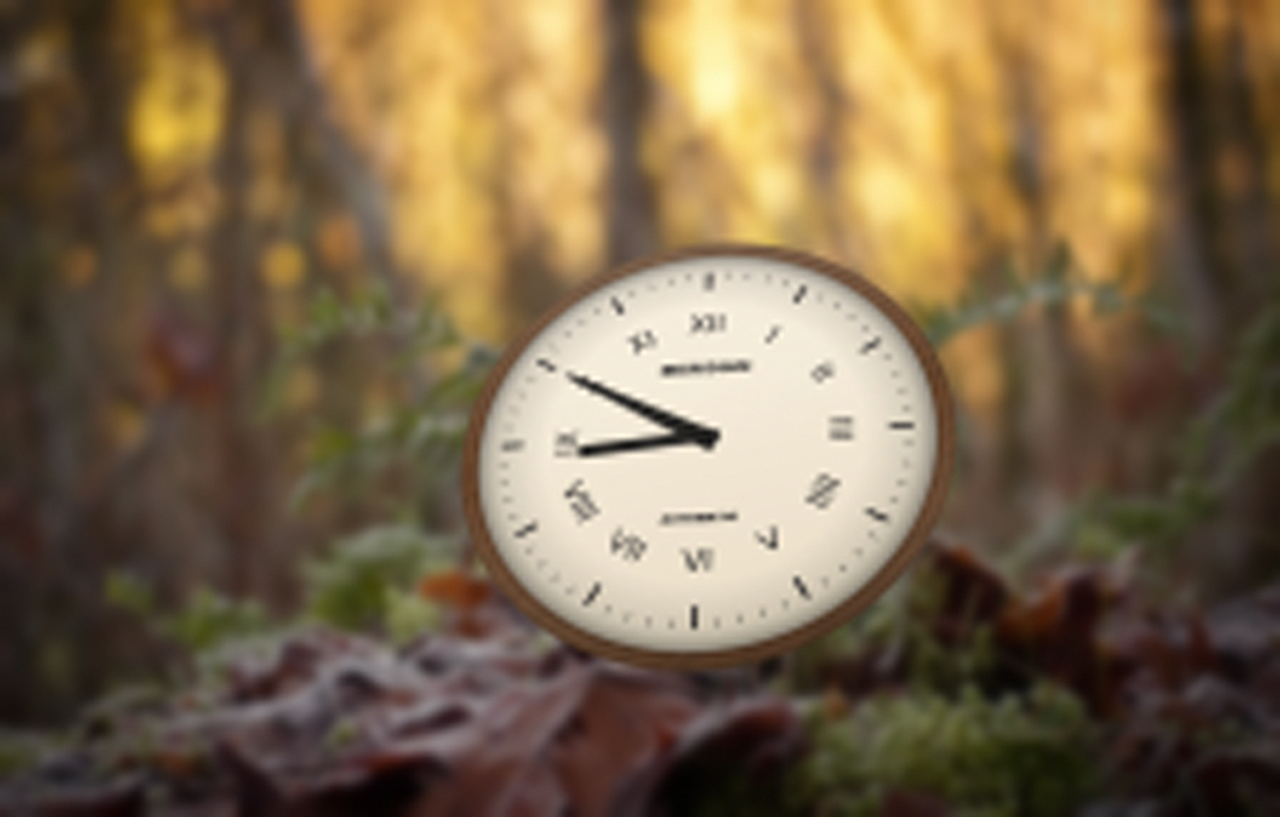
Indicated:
8.50
